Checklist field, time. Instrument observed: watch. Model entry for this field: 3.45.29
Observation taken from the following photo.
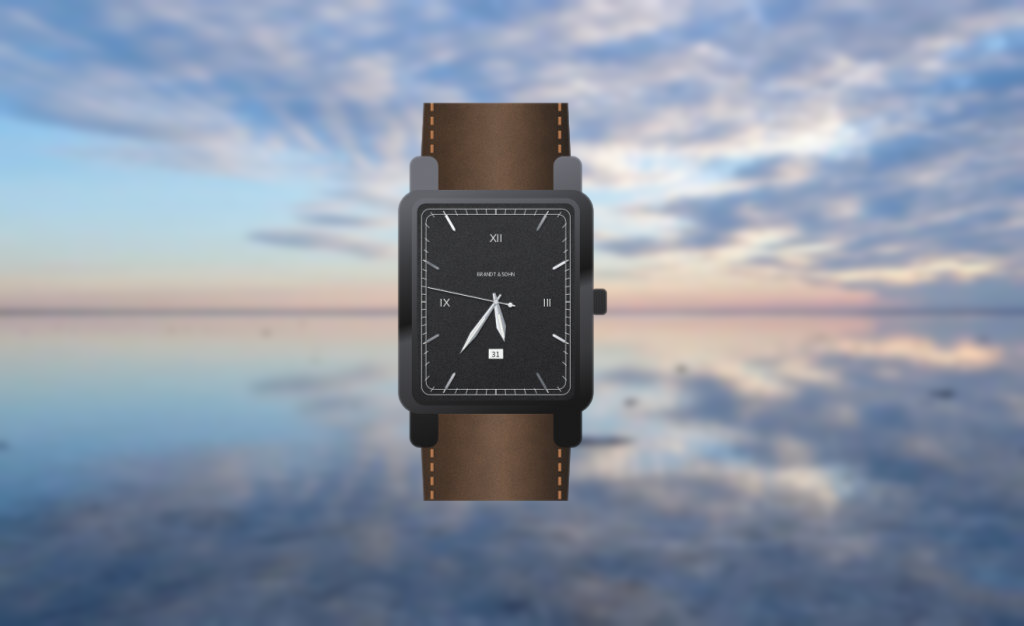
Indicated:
5.35.47
